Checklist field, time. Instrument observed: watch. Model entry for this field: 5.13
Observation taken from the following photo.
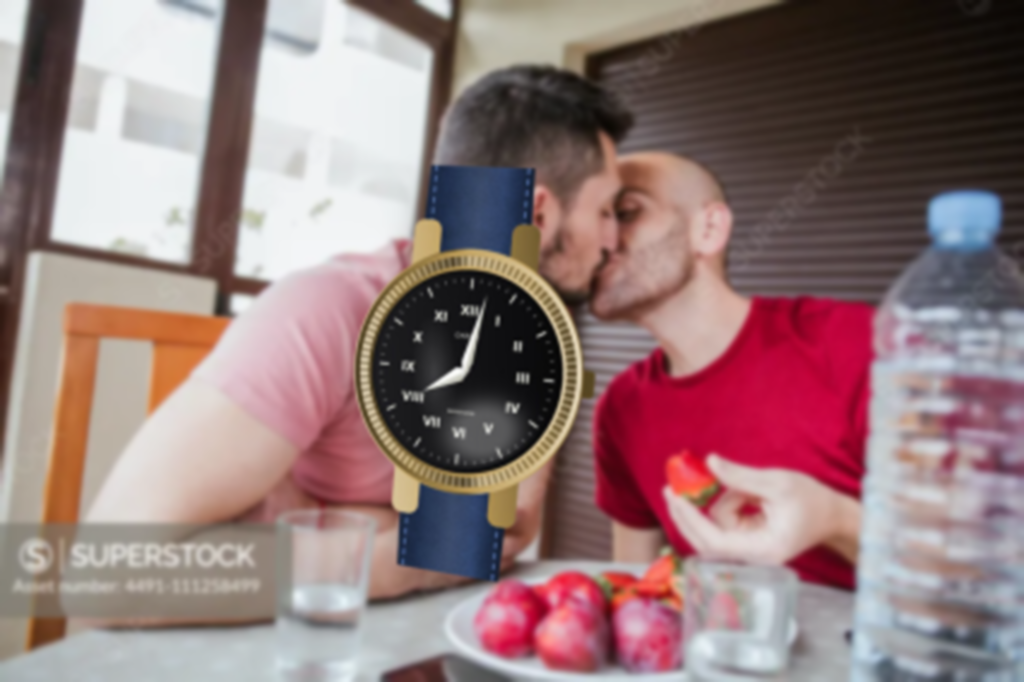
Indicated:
8.02
